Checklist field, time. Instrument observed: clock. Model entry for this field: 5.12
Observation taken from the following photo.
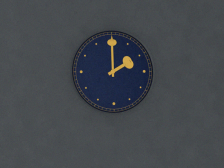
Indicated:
2.00
